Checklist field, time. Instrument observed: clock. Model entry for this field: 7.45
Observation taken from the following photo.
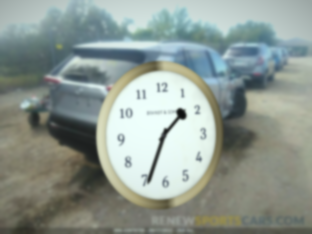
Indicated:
1.34
